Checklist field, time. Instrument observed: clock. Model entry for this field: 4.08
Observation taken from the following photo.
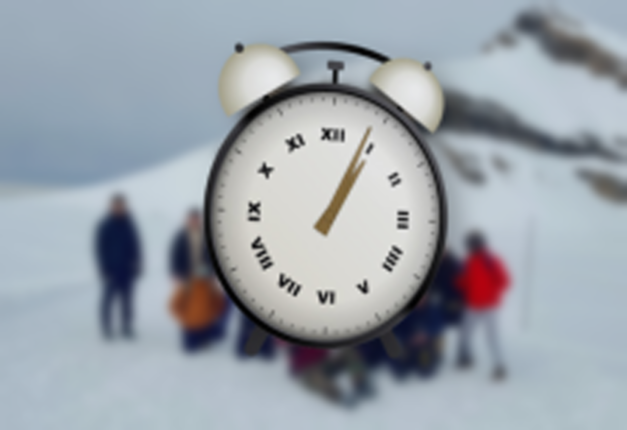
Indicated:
1.04
